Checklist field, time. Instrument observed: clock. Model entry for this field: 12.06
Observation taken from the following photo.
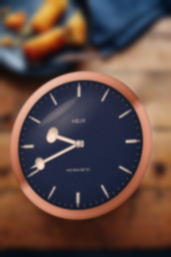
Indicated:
9.41
